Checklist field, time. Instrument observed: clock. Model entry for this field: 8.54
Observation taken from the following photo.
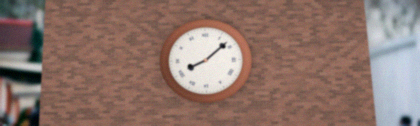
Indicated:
8.08
